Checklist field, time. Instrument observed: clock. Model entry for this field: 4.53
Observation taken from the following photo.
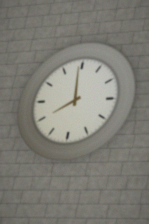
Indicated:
7.59
